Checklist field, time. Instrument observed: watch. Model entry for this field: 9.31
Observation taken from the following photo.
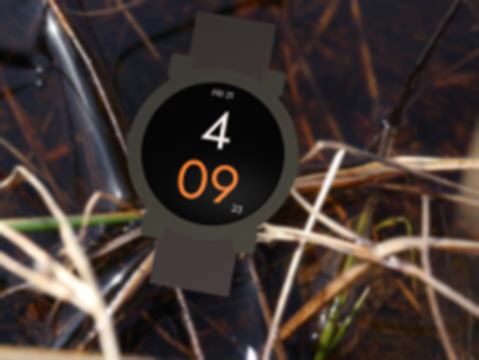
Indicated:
4.09
